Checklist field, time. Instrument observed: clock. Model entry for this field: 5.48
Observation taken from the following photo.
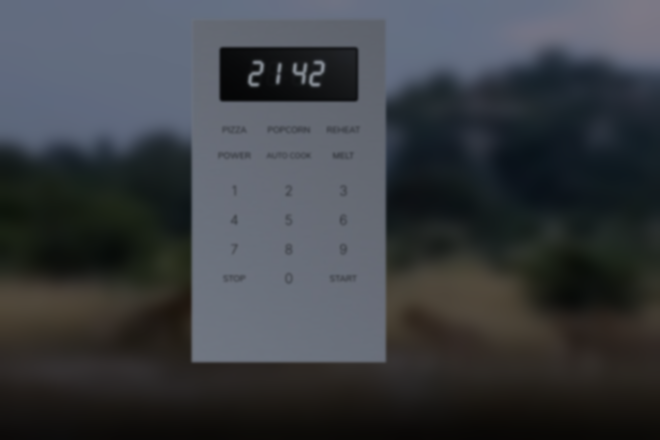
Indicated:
21.42
